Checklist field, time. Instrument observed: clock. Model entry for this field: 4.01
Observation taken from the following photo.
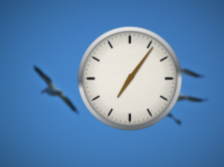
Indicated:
7.06
